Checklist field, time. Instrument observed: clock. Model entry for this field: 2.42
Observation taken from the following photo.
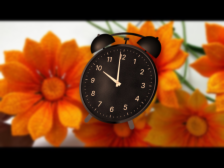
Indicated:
9.59
